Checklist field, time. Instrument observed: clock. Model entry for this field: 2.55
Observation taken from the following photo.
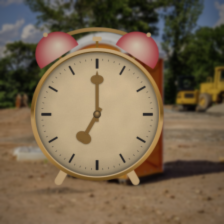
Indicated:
7.00
